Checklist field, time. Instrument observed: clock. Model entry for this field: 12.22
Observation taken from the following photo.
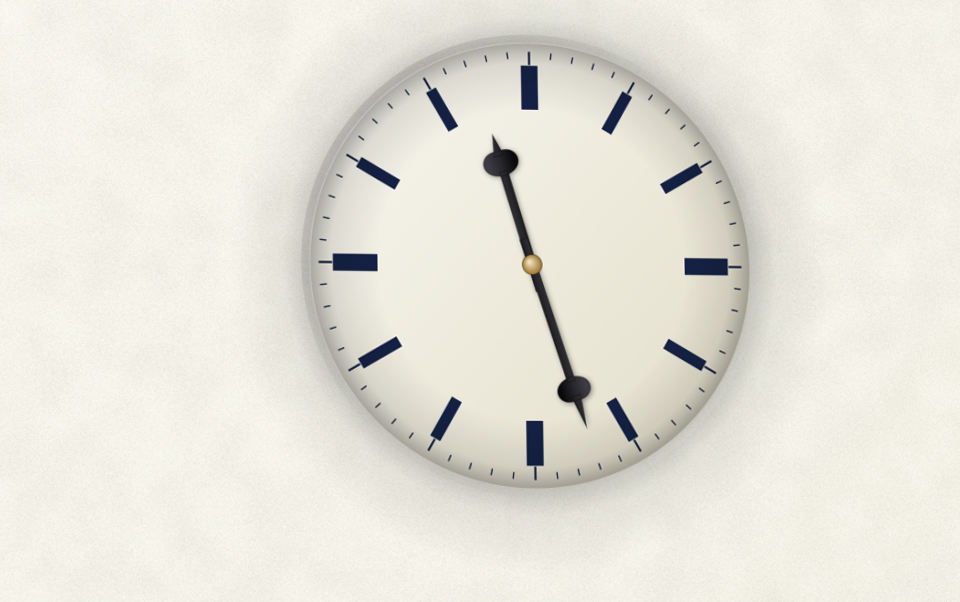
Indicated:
11.27
